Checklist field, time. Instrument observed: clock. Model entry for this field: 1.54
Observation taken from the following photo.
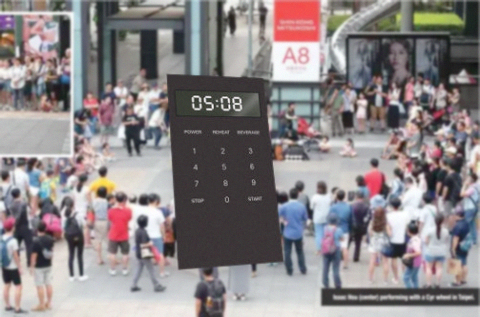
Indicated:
5.08
